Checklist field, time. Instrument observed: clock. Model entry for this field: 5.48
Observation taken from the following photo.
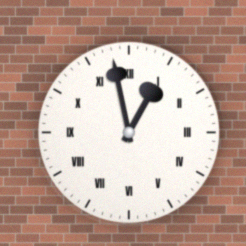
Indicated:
12.58
